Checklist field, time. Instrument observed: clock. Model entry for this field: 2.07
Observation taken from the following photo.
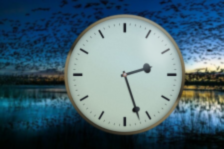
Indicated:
2.27
